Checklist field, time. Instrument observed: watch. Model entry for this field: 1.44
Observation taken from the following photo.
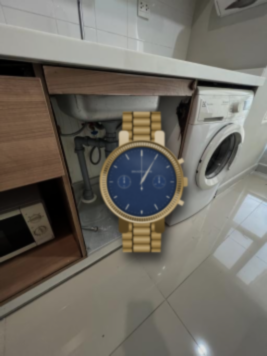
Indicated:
1.05
